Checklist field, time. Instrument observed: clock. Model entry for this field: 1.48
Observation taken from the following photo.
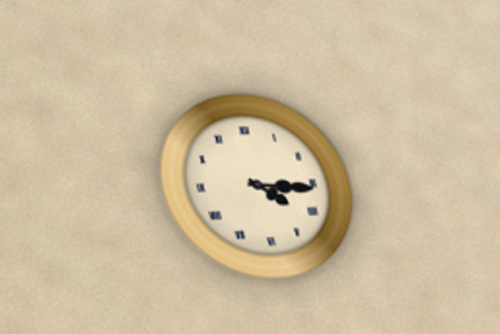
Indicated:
4.16
